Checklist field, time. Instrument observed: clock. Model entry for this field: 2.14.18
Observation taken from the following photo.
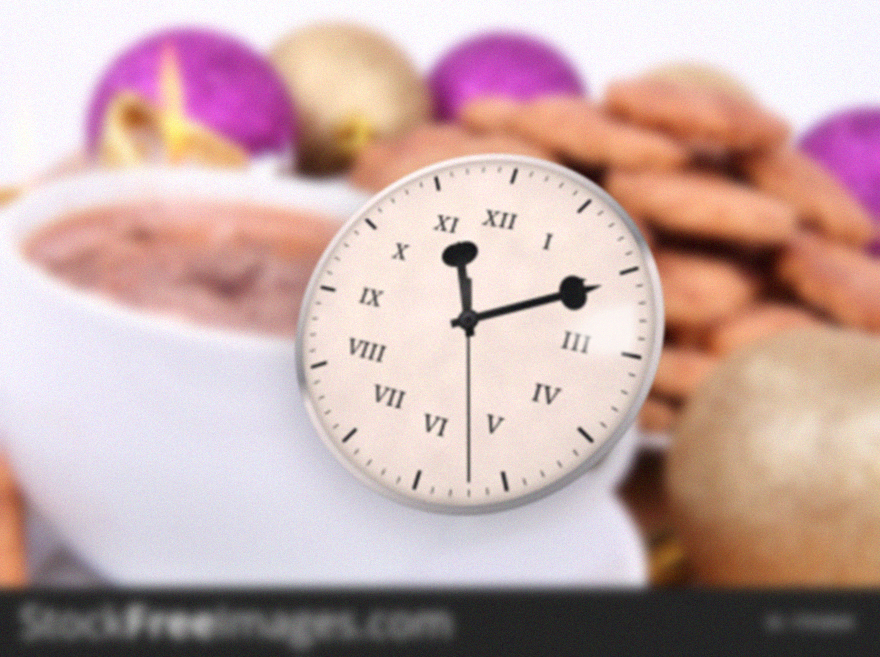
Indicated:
11.10.27
